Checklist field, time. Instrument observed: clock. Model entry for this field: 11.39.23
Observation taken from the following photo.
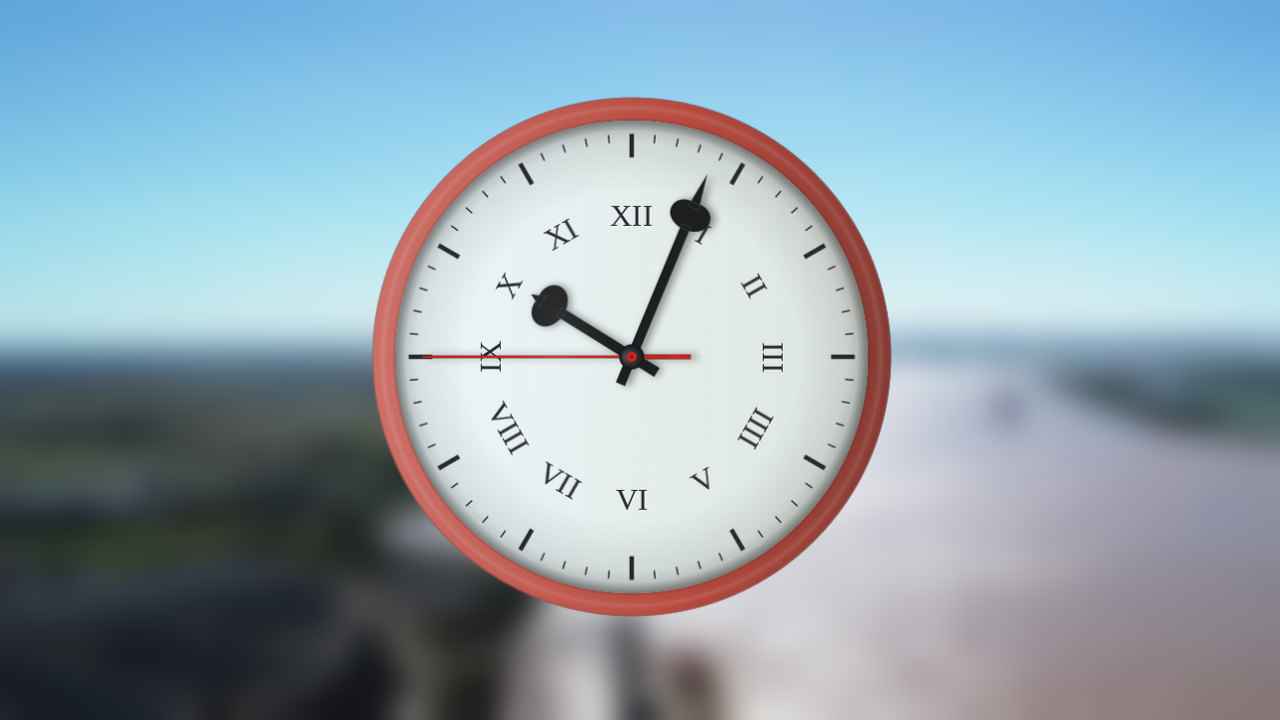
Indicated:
10.03.45
